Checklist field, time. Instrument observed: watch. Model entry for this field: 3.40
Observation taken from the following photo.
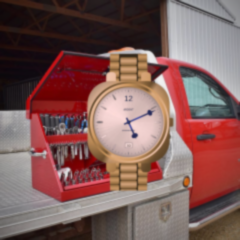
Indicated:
5.11
